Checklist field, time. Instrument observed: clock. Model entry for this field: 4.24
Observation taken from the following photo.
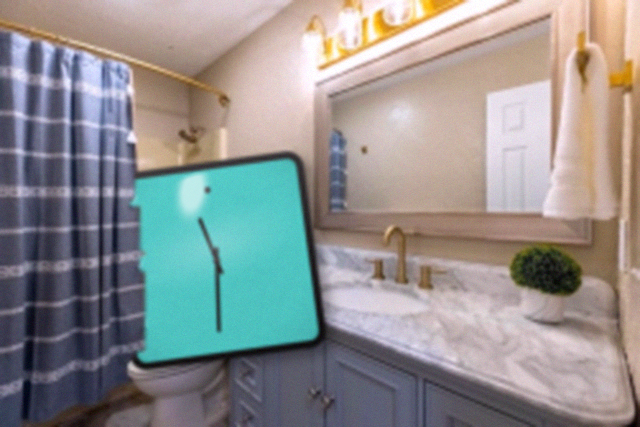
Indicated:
11.31
